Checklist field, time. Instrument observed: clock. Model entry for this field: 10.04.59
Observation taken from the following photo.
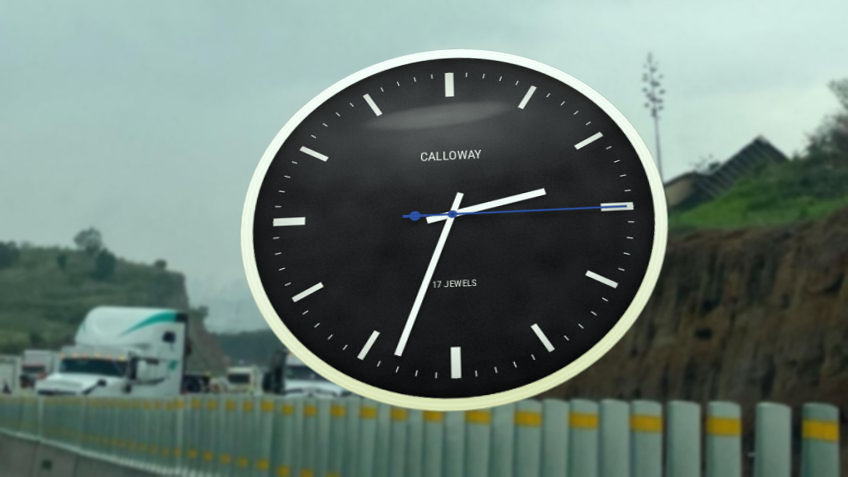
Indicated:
2.33.15
